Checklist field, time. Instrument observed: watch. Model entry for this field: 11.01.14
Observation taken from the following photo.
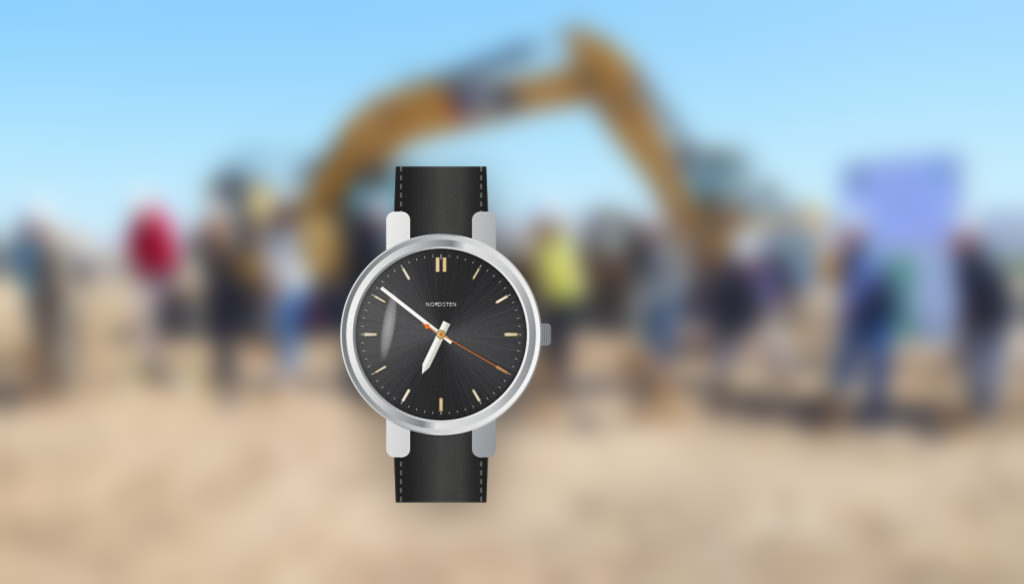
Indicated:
6.51.20
